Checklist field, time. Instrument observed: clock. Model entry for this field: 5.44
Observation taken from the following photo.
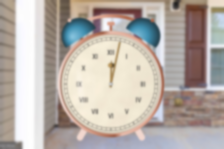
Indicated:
12.02
